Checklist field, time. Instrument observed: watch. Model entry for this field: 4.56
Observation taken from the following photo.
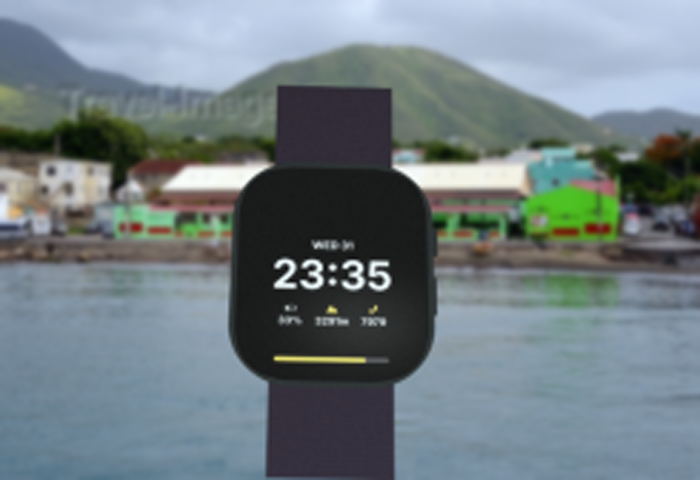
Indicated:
23.35
